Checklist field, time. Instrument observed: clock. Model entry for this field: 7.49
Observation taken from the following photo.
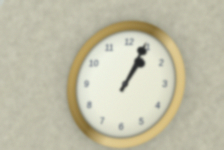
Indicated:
1.04
